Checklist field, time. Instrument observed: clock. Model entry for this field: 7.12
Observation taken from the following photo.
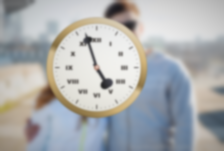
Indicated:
4.57
